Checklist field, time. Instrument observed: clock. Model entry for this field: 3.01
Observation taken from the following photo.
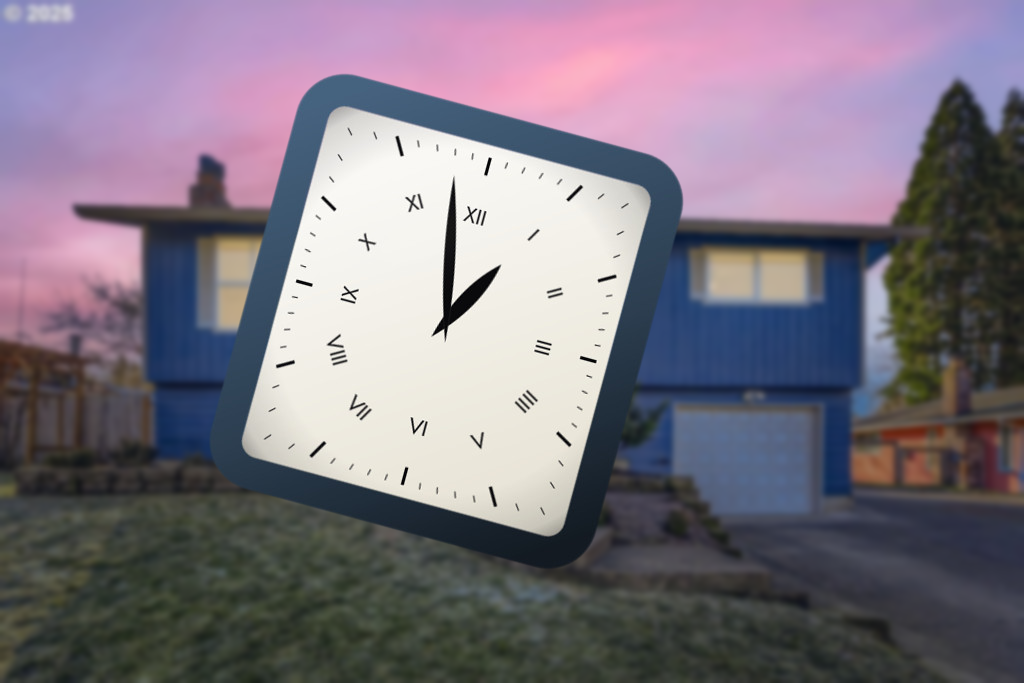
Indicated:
12.58
